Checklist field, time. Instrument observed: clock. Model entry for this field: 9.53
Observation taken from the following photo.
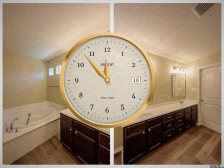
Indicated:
11.53
